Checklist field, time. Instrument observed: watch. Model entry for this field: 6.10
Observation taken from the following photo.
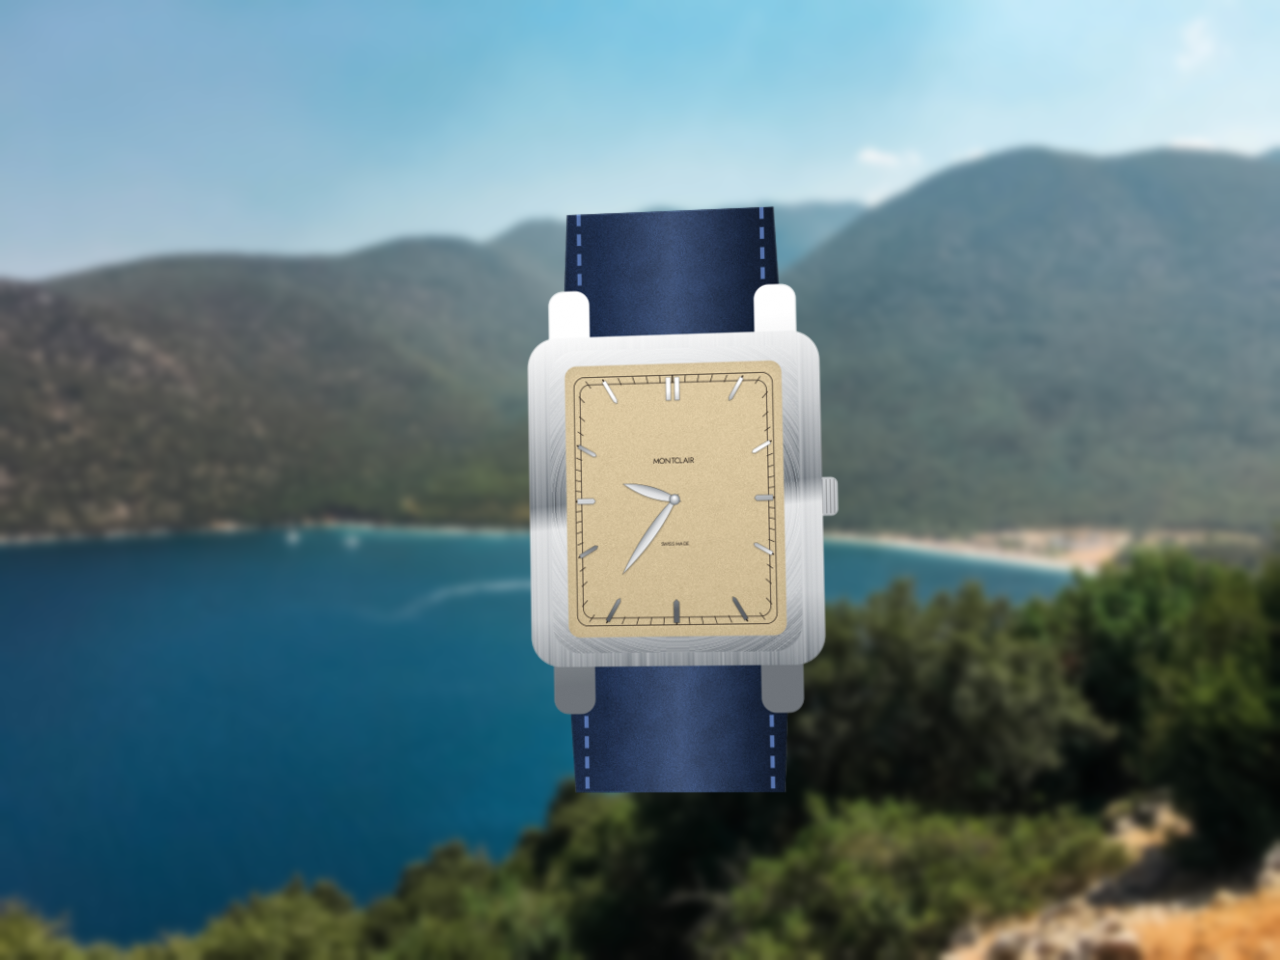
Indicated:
9.36
